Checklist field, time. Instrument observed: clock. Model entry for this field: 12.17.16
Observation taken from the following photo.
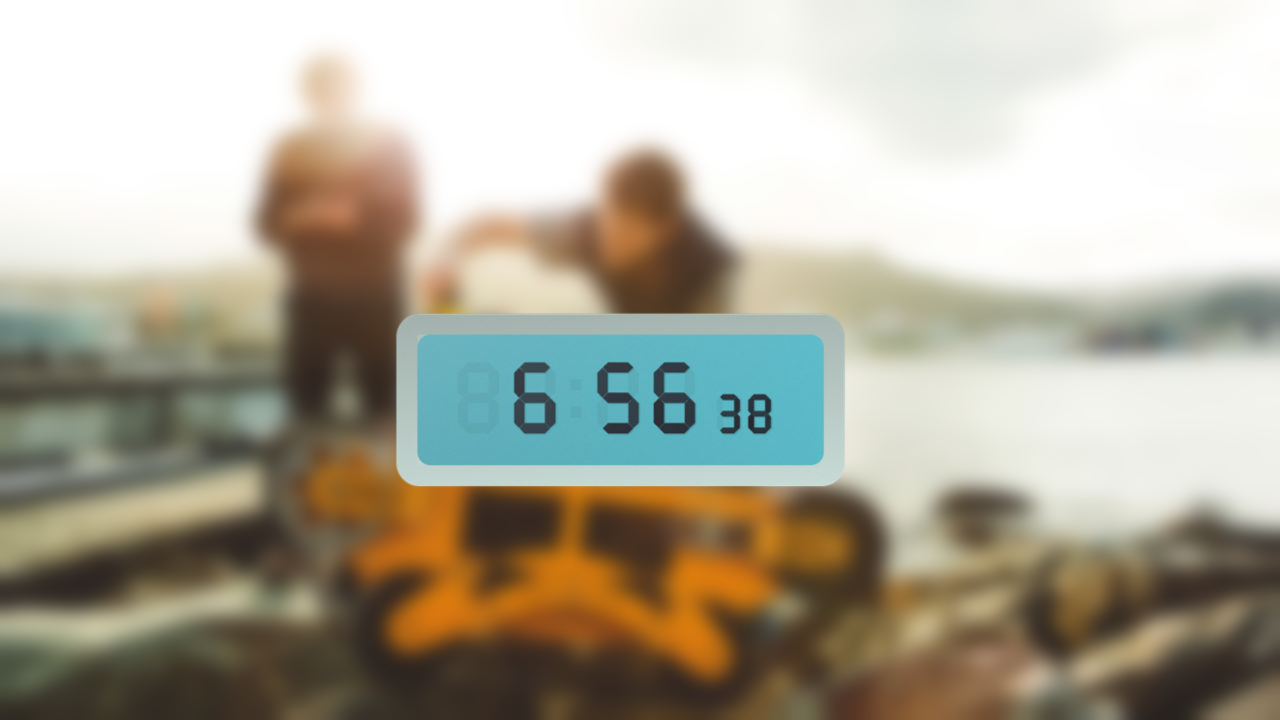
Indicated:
6.56.38
